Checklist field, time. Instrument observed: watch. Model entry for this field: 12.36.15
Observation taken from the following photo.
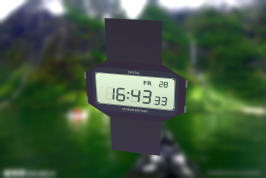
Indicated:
16.43.33
